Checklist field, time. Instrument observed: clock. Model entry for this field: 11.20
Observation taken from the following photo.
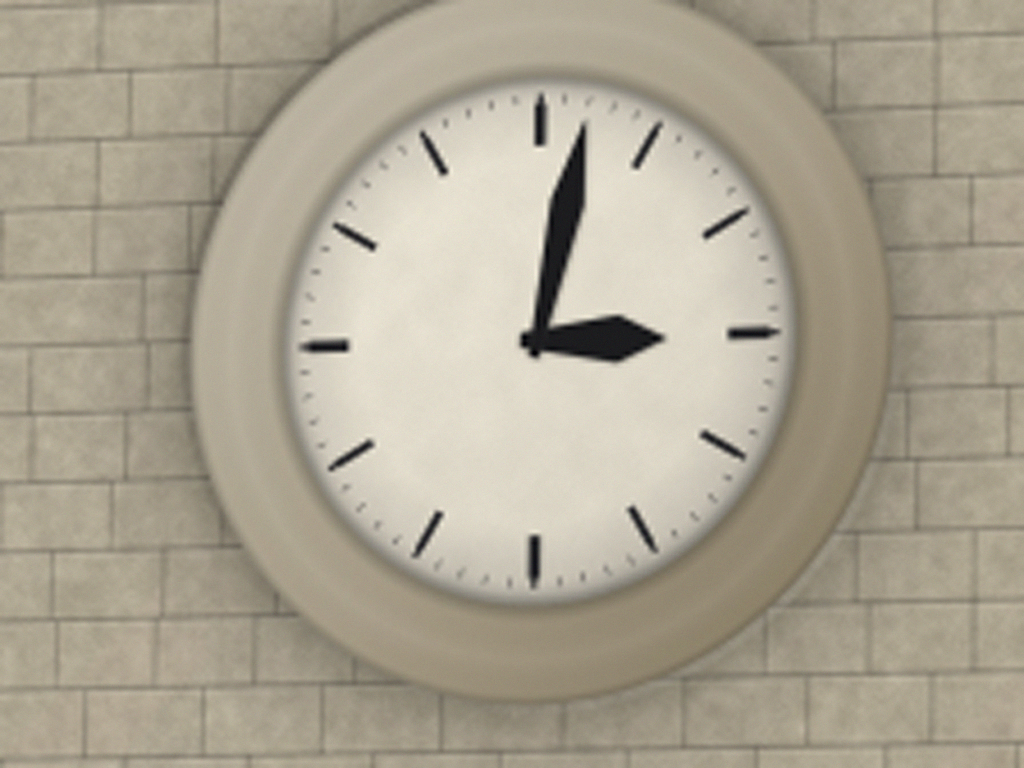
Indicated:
3.02
